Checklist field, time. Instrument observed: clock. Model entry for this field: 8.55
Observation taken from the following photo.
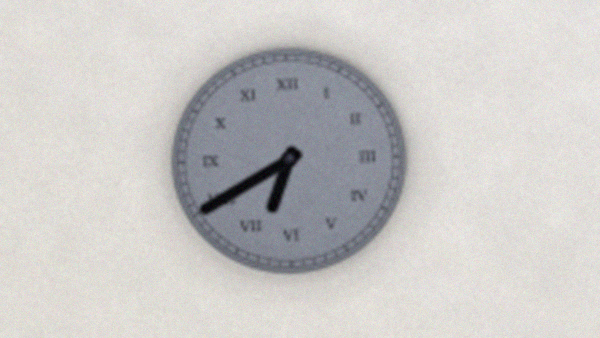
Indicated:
6.40
